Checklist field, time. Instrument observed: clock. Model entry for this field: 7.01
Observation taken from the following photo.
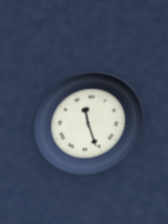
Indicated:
11.26
